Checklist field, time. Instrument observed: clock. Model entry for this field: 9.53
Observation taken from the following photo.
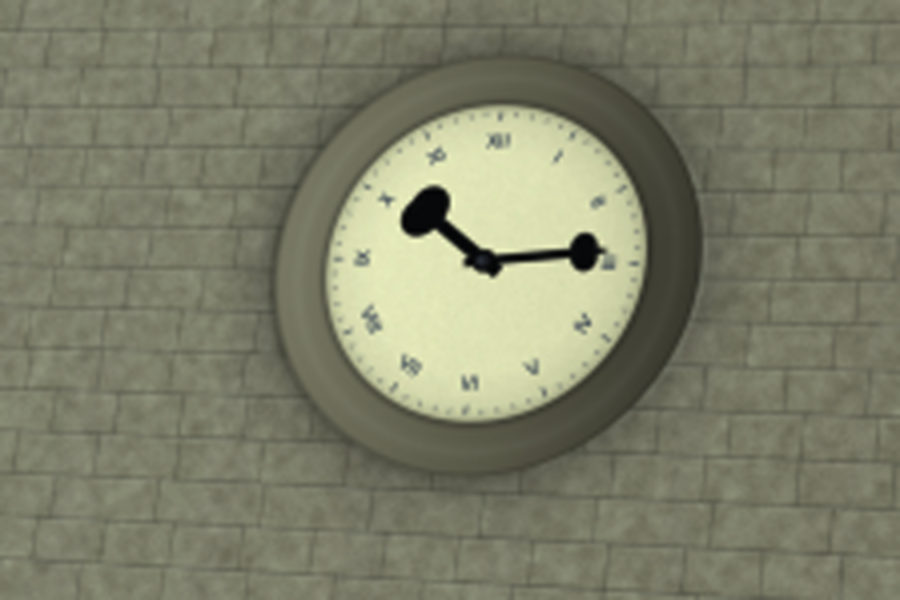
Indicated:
10.14
